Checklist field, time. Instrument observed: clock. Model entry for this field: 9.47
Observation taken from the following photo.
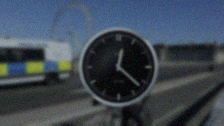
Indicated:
12.22
